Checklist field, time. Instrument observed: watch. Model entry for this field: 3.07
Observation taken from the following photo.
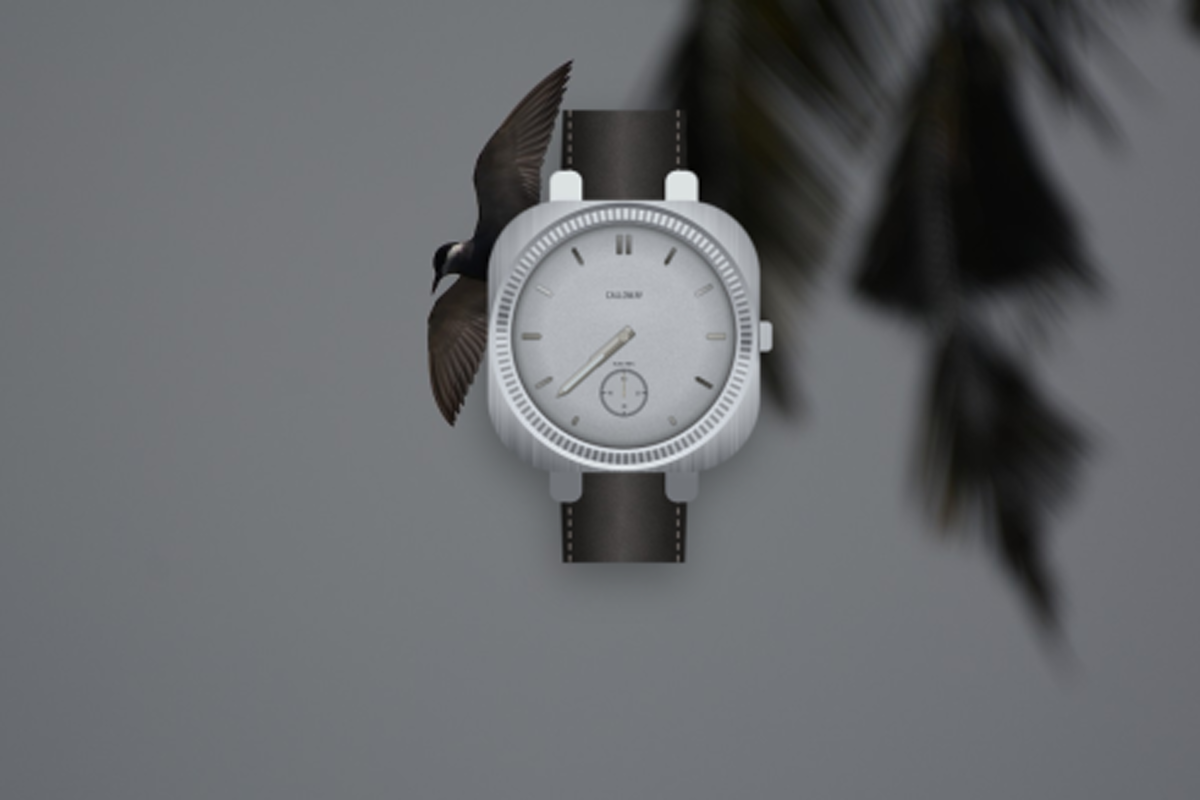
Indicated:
7.38
